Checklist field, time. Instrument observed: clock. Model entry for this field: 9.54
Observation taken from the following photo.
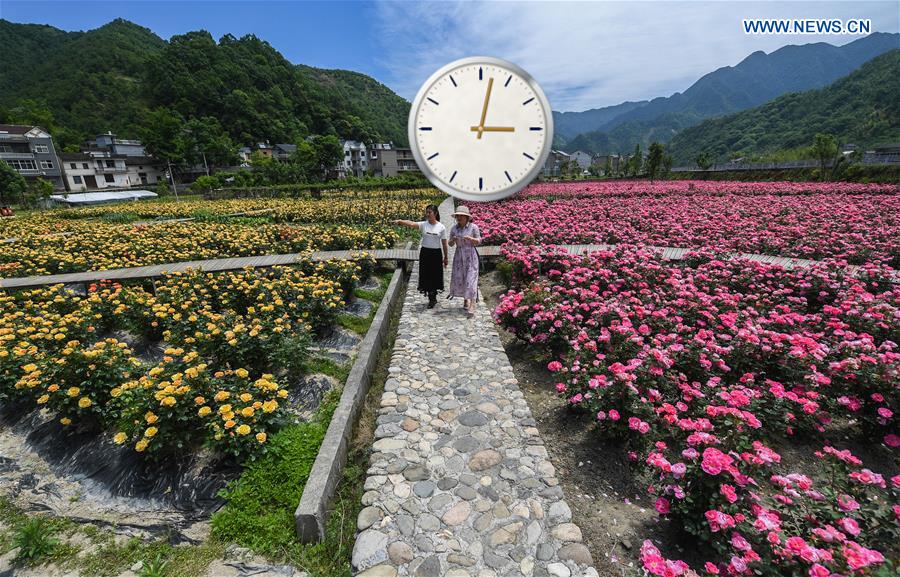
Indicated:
3.02
